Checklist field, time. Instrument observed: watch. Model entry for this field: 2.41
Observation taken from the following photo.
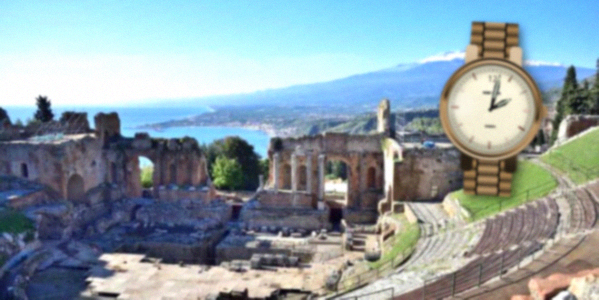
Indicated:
2.02
